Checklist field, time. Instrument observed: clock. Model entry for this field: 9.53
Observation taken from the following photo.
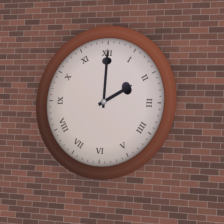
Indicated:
2.00
